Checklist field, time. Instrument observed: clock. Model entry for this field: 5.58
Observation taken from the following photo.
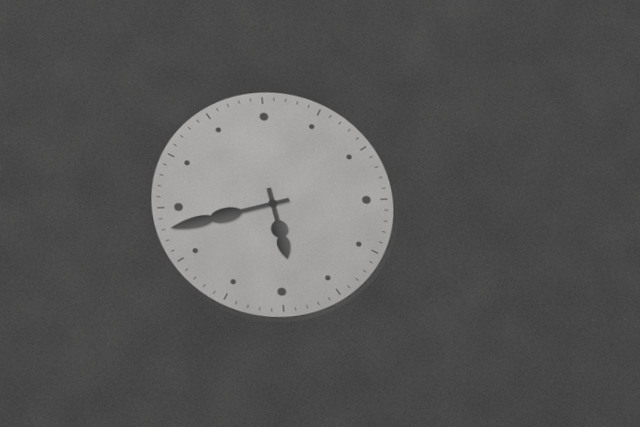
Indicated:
5.43
